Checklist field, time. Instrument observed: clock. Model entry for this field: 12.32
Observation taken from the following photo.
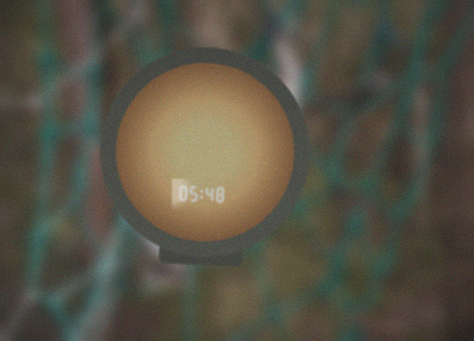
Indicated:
5.48
